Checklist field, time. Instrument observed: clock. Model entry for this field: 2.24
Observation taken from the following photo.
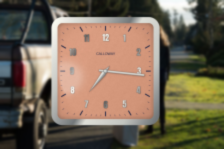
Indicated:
7.16
